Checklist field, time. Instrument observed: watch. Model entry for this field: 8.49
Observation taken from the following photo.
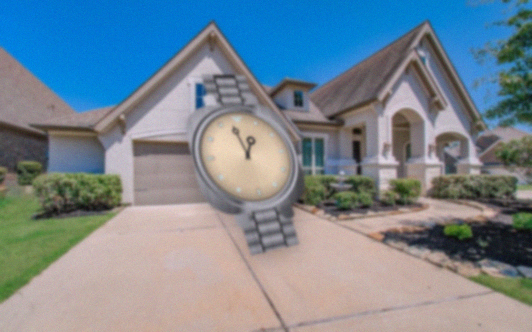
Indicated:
12.58
